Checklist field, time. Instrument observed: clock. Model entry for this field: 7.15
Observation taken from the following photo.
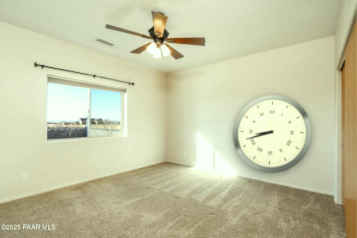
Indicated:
8.42
